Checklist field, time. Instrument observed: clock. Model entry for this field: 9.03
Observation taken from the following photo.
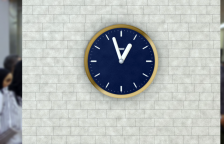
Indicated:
12.57
